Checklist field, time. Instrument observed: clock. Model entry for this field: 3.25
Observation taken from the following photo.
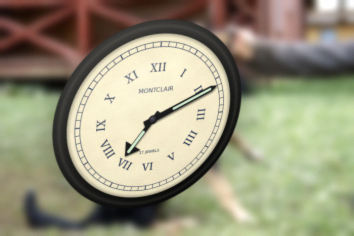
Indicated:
7.11
